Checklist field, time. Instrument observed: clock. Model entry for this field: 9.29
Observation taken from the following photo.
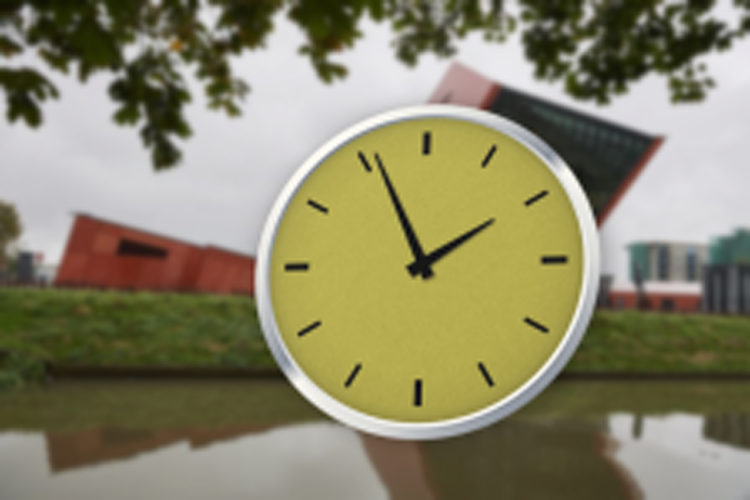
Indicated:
1.56
